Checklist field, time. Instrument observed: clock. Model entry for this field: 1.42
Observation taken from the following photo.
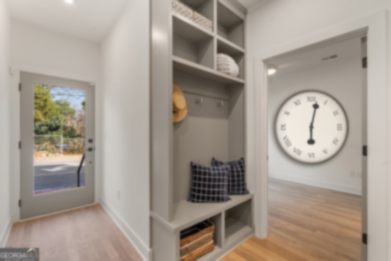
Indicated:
6.02
